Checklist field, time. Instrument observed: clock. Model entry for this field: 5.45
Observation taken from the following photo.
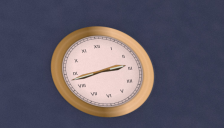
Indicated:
2.43
